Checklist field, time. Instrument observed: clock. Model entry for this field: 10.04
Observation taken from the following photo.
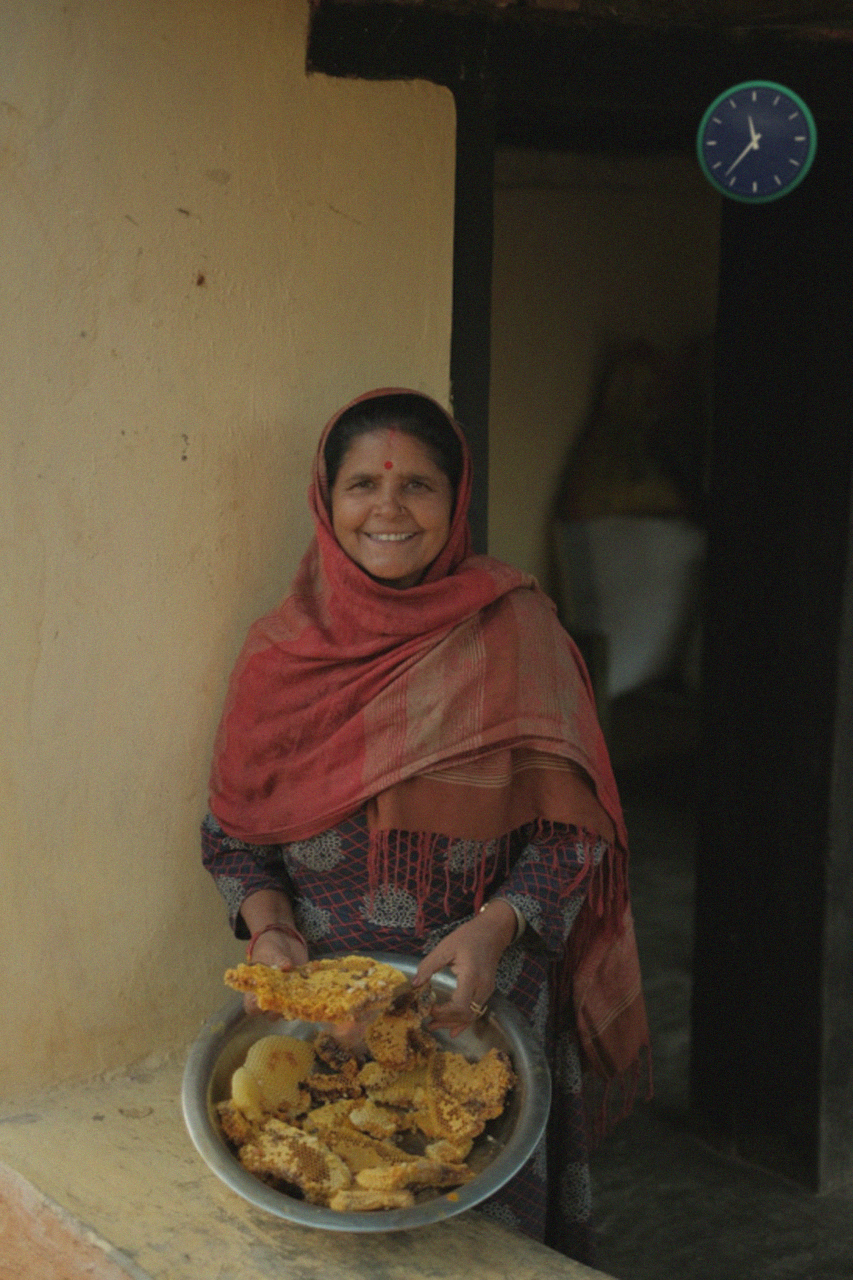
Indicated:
11.37
